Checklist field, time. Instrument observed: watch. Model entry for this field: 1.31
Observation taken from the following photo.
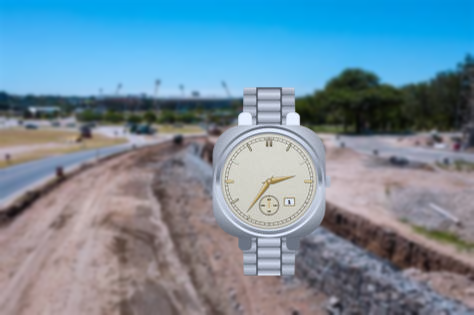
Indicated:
2.36
